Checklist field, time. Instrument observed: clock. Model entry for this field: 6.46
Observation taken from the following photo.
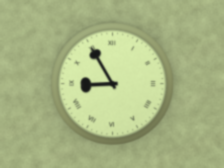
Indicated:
8.55
